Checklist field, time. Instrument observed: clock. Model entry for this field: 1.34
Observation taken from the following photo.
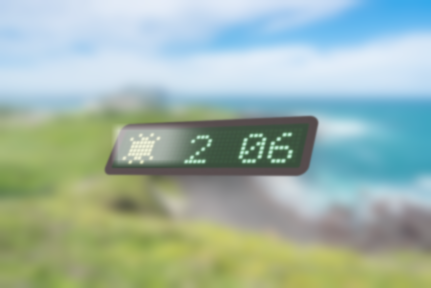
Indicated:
2.06
